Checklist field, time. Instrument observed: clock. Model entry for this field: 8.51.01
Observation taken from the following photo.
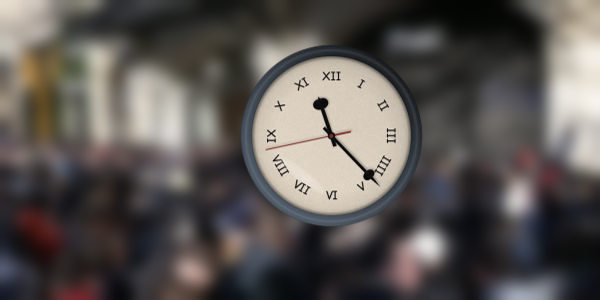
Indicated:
11.22.43
